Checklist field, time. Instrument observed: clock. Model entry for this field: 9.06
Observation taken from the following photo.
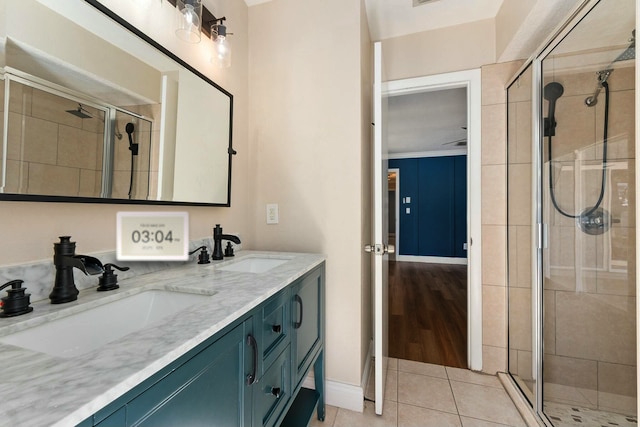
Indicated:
3.04
